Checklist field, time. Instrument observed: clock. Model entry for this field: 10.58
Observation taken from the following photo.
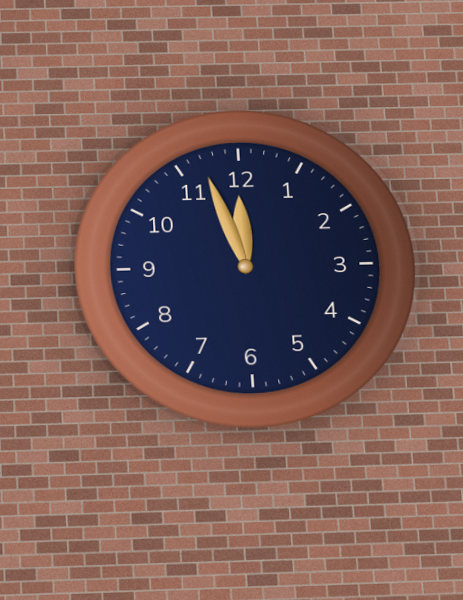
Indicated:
11.57
